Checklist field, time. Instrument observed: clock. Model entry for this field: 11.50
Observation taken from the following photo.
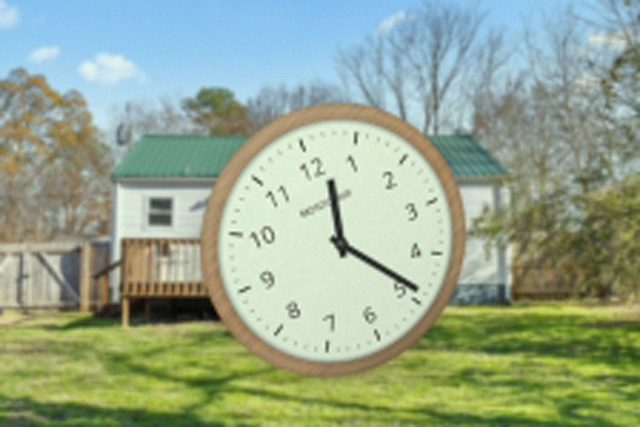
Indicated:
12.24
